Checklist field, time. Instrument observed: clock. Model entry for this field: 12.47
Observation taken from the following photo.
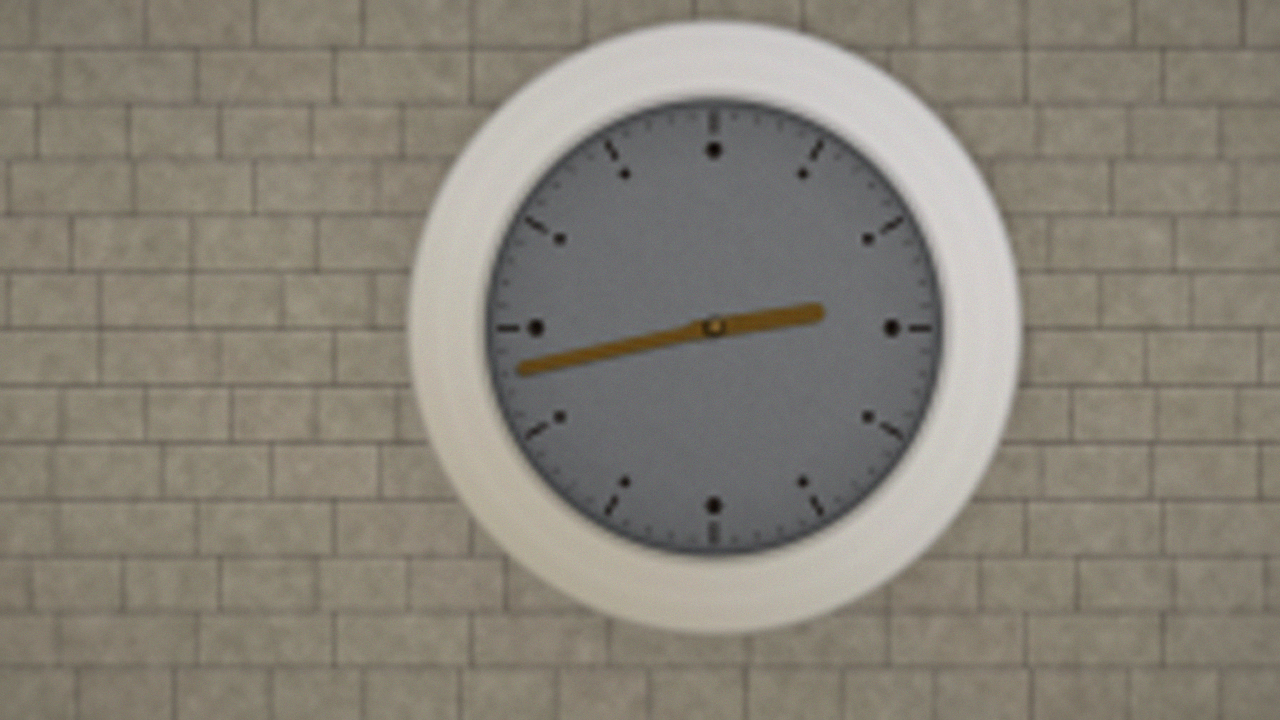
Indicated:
2.43
